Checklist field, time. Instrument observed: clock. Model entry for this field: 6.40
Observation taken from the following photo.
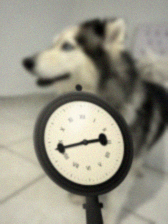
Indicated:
2.43
